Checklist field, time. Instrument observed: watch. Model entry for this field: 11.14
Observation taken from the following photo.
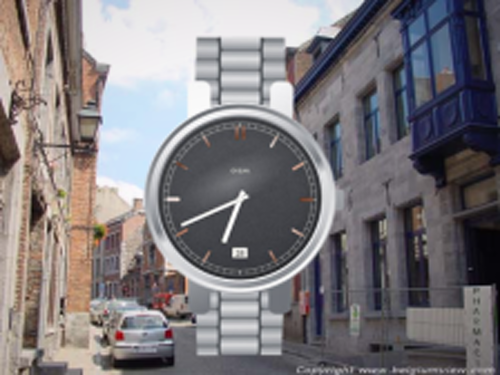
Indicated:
6.41
